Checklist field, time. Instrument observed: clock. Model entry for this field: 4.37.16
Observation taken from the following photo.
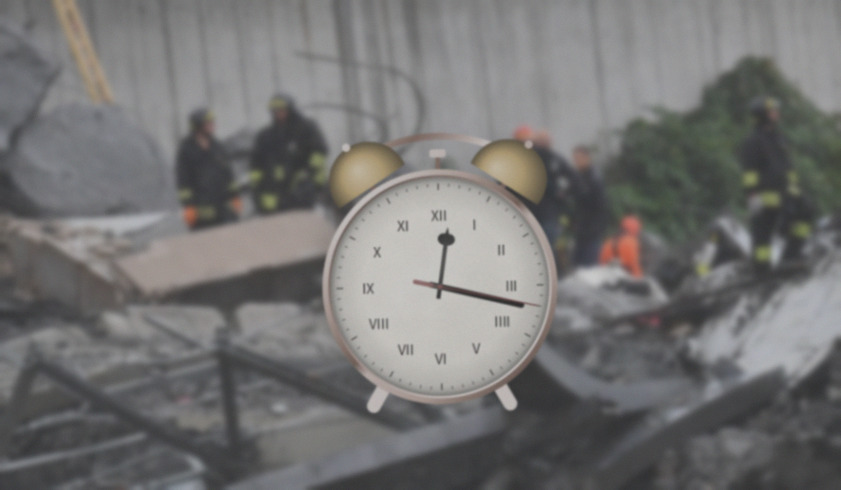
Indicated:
12.17.17
